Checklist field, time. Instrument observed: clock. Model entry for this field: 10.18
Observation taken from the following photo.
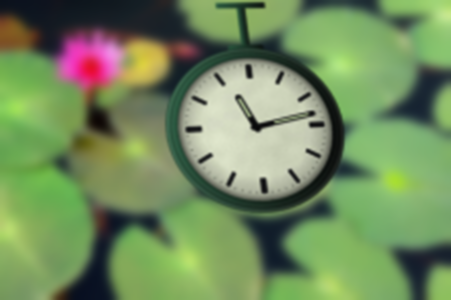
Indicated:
11.13
